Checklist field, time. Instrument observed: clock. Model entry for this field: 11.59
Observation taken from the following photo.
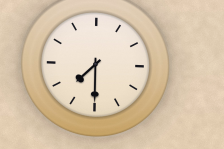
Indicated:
7.30
